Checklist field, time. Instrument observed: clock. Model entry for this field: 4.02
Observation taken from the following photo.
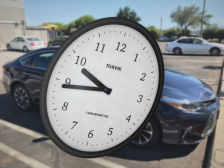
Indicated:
9.44
